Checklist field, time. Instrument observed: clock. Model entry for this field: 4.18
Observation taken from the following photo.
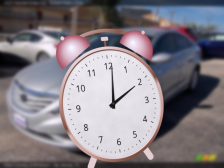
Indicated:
2.01
